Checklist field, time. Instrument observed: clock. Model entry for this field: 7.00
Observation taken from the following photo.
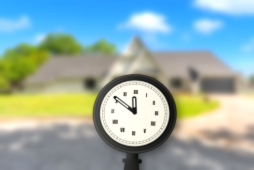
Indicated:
11.51
